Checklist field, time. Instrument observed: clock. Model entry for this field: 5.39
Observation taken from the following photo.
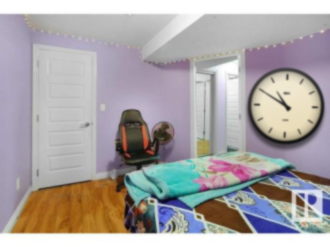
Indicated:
10.50
